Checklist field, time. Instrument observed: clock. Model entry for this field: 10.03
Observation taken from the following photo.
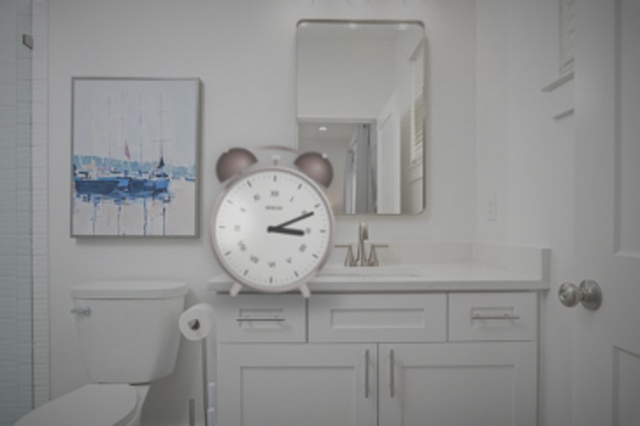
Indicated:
3.11
